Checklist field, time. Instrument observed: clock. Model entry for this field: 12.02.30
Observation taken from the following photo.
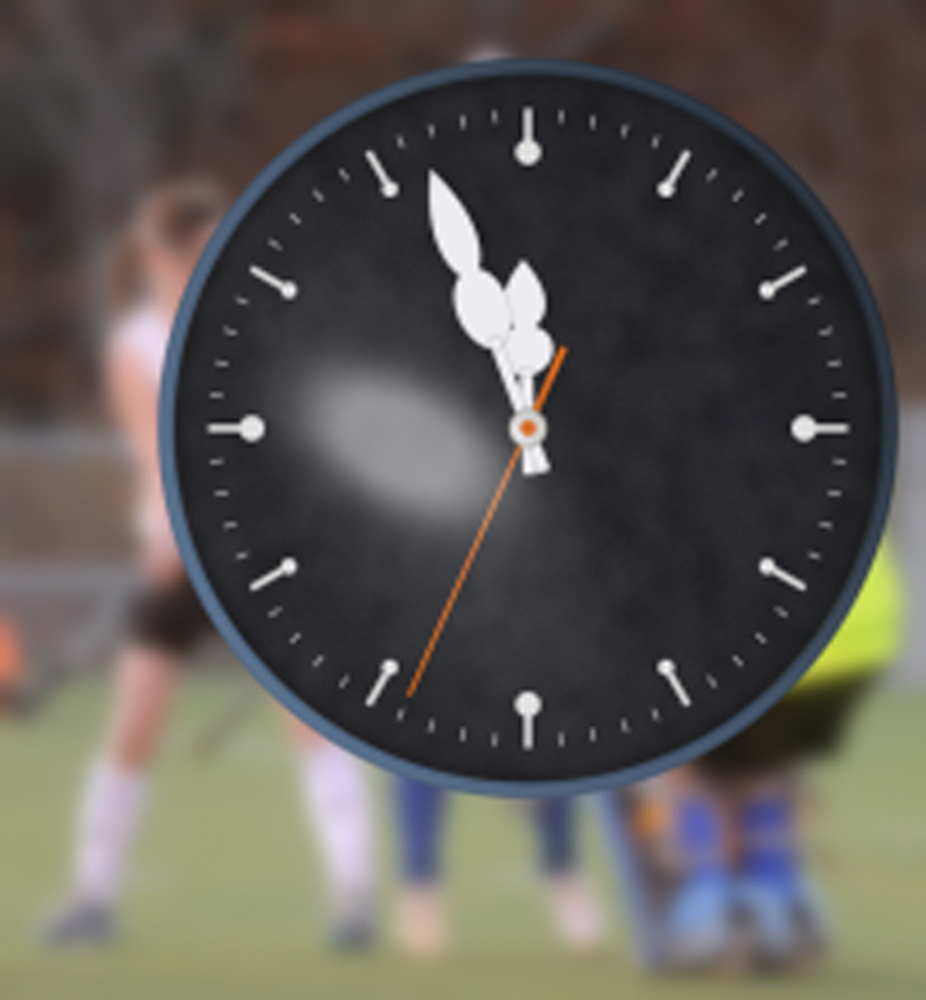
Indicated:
11.56.34
